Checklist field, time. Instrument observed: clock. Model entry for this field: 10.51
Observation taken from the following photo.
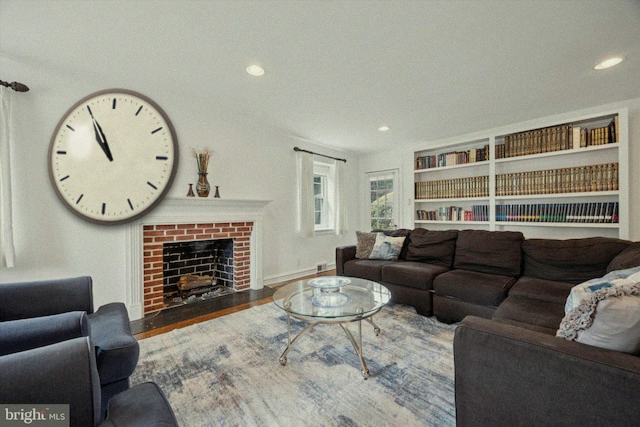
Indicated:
10.55
